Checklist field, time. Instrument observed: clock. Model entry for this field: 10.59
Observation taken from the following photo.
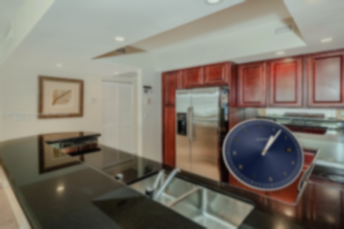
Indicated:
1.07
